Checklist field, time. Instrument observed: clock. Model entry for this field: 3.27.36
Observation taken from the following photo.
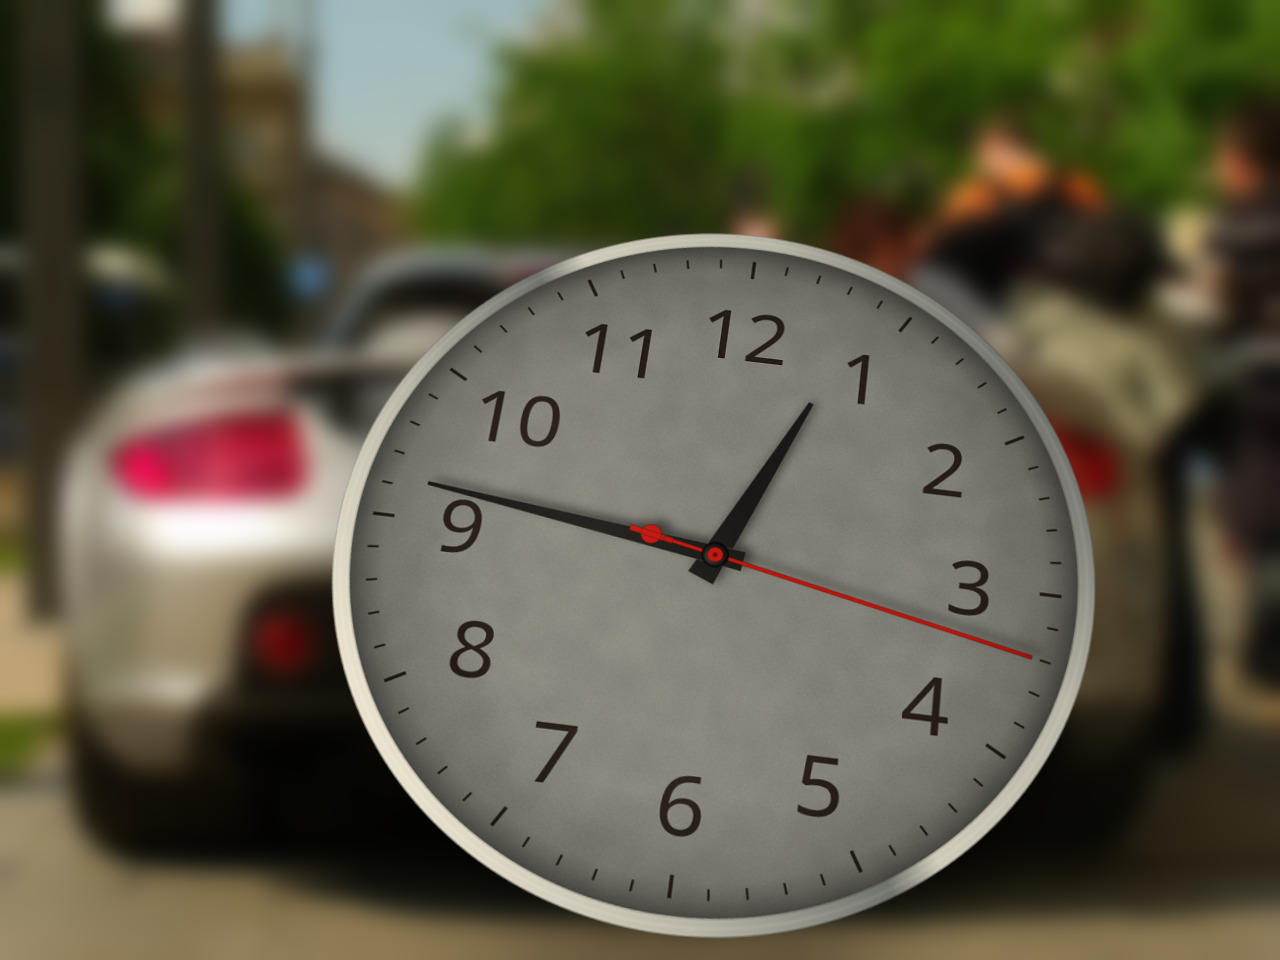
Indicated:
12.46.17
